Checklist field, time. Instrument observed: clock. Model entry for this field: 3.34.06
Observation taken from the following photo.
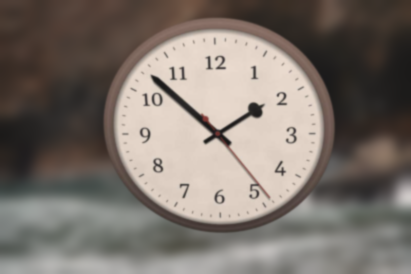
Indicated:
1.52.24
